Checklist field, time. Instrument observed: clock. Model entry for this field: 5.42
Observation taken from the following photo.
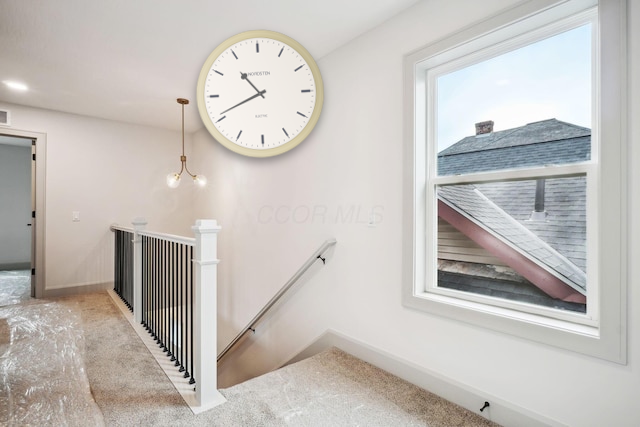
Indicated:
10.41
